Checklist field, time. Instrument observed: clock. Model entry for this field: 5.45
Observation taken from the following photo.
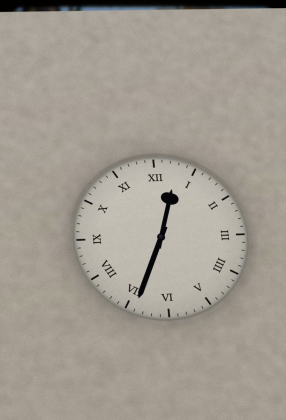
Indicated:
12.34
